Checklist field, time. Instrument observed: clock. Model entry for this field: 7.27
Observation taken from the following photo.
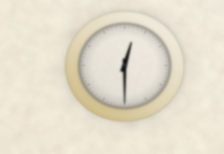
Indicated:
12.30
